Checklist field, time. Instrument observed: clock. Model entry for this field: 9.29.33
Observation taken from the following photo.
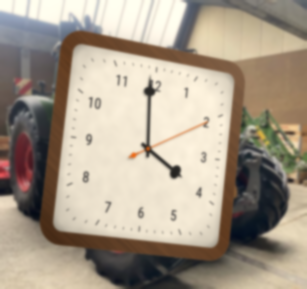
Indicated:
3.59.10
